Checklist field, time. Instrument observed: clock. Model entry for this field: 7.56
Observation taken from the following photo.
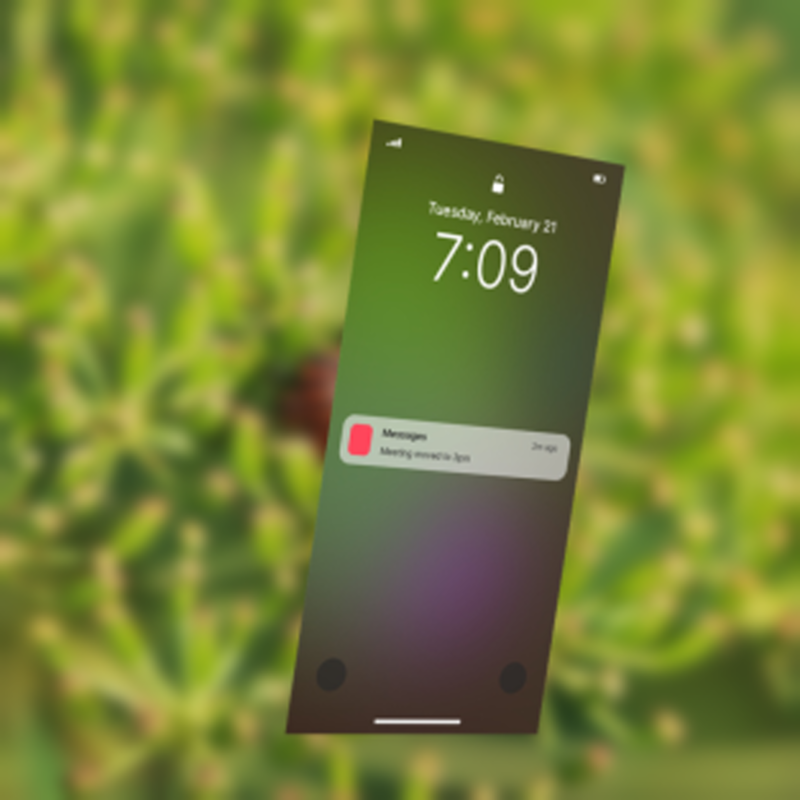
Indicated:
7.09
